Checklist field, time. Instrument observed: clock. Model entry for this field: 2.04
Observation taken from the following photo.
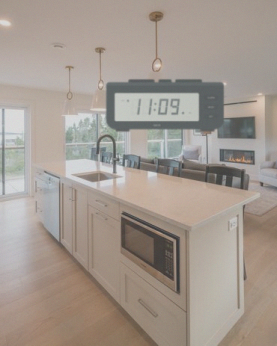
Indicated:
11.09
